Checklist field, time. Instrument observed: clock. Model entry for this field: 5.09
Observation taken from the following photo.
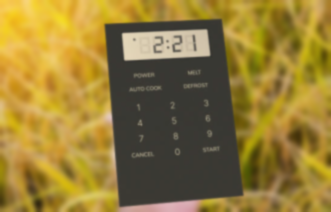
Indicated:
2.21
